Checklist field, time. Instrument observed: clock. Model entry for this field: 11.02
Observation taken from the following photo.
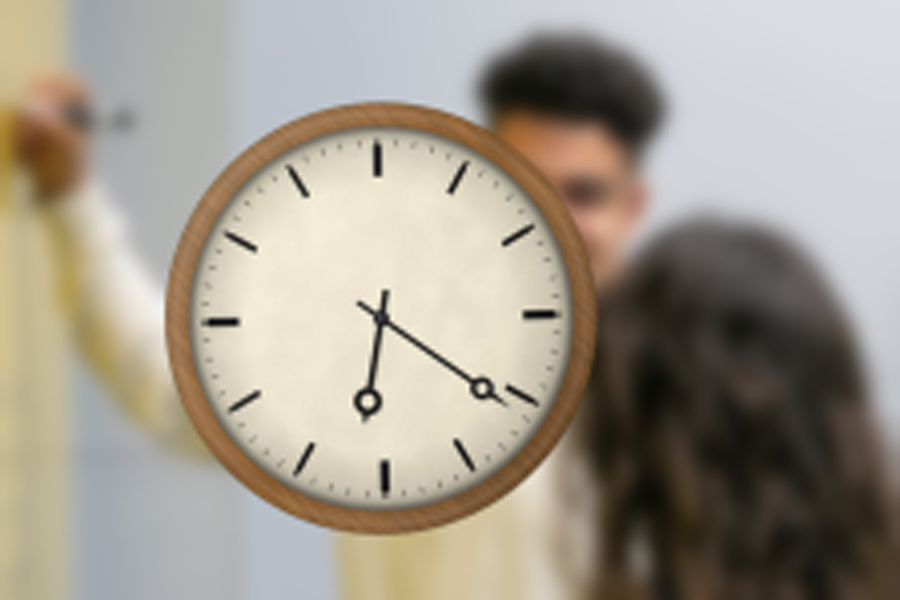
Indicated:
6.21
